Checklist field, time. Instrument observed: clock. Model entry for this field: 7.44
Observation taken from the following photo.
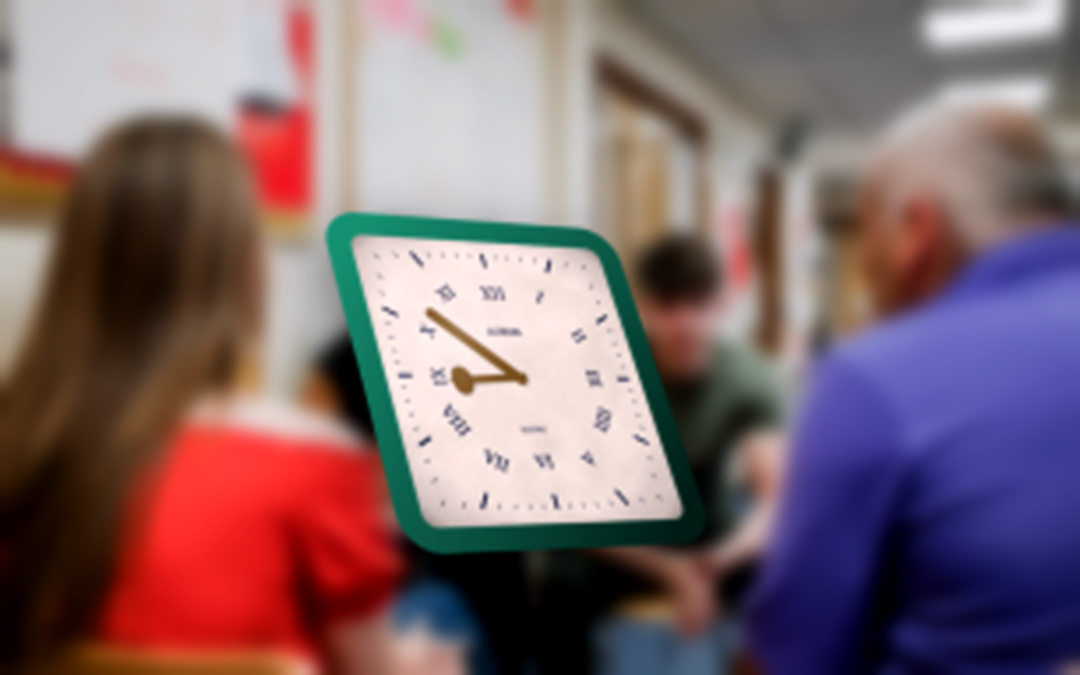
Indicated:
8.52
